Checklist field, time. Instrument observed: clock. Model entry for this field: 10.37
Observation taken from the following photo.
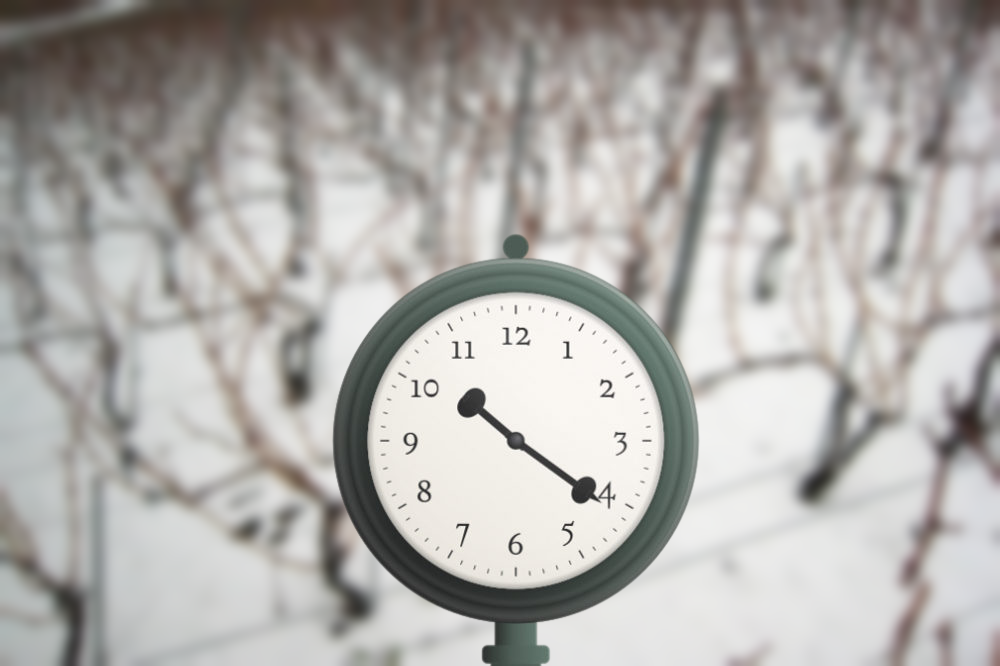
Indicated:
10.21
